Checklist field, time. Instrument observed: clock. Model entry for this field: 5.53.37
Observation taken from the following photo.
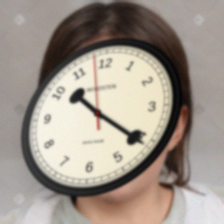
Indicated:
10.20.58
